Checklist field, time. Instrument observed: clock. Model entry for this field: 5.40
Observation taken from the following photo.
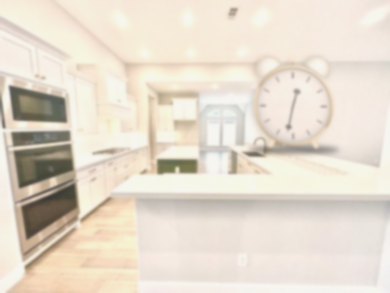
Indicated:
12.32
